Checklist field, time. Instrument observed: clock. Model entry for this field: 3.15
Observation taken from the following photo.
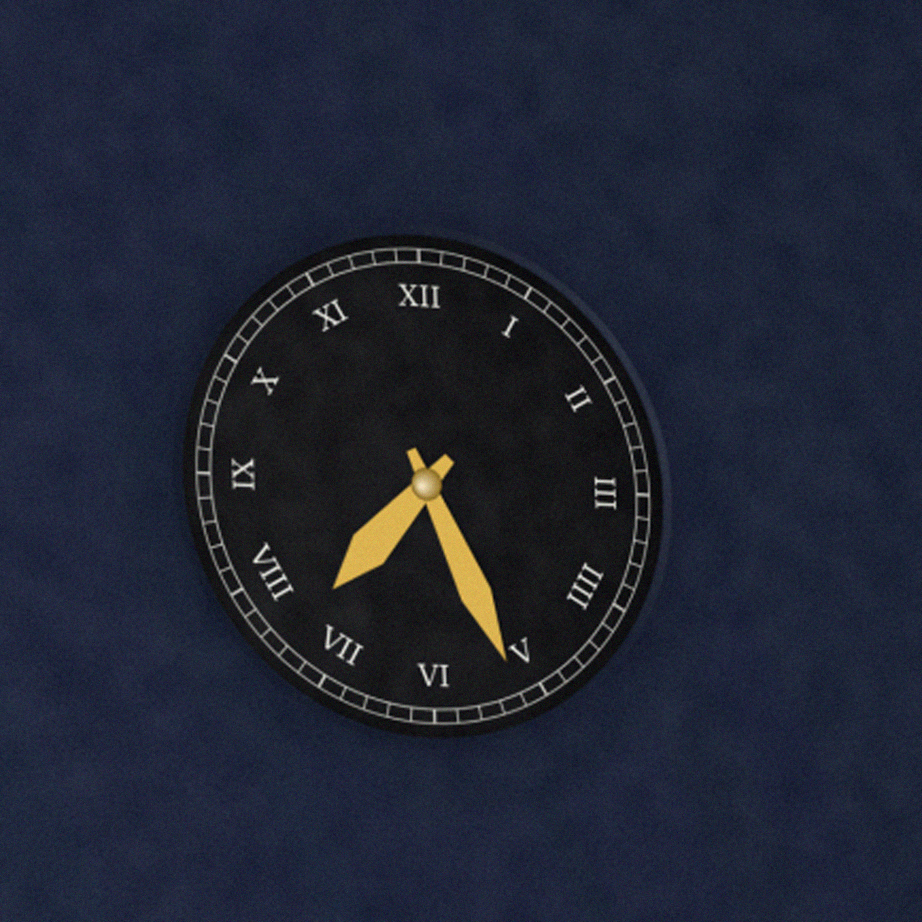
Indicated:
7.26
